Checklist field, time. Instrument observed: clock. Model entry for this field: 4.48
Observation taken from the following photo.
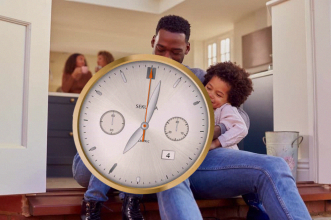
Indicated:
7.02
